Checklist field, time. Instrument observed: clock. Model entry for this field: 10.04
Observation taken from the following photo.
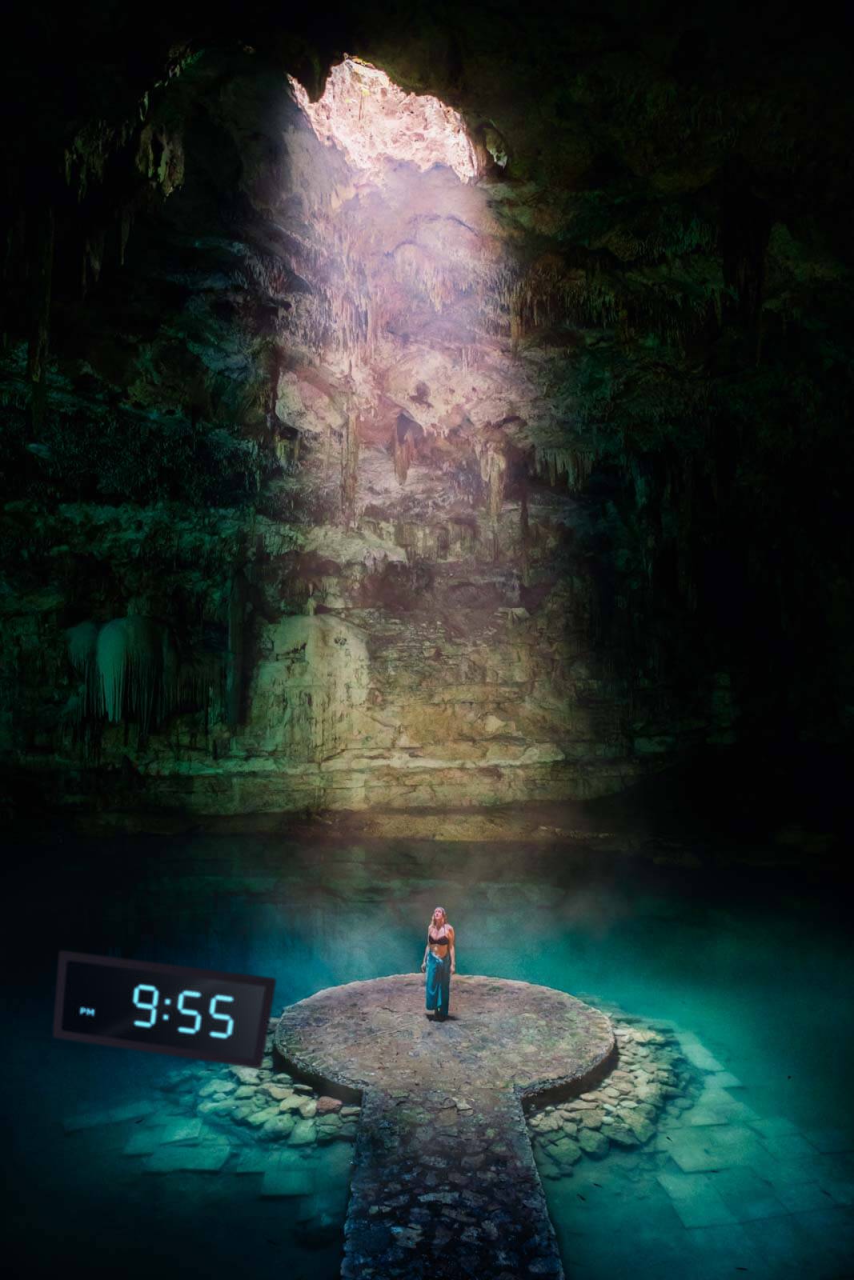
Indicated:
9.55
